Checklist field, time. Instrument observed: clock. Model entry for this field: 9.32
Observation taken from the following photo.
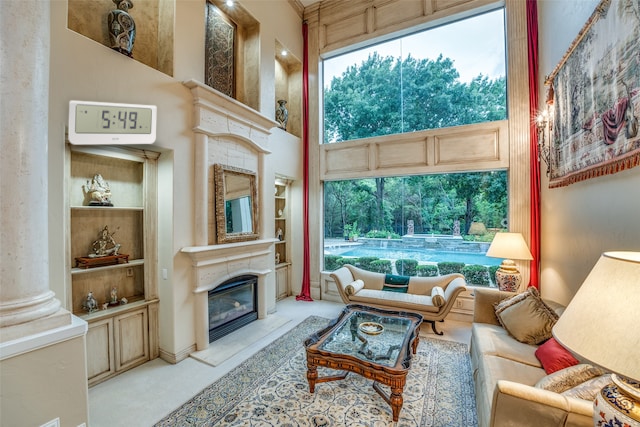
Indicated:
5.49
